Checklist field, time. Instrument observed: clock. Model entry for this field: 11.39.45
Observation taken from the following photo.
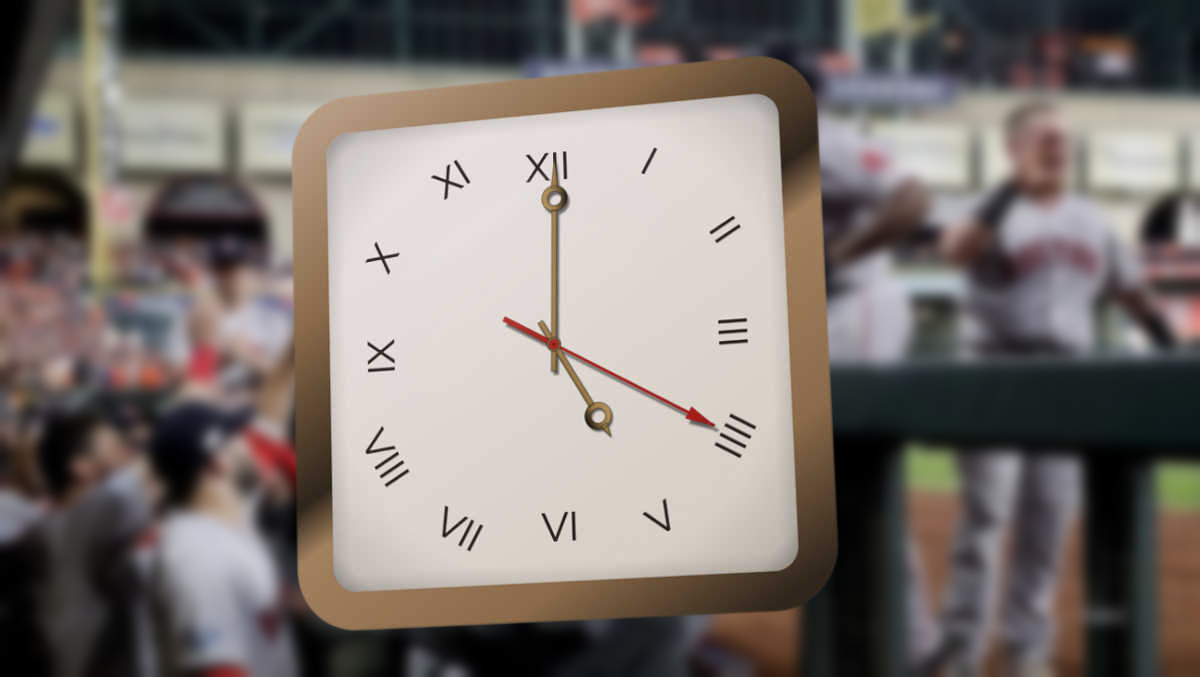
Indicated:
5.00.20
